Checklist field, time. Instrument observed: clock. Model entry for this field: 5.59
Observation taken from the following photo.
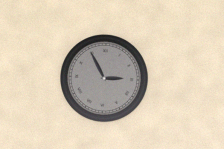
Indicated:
2.55
